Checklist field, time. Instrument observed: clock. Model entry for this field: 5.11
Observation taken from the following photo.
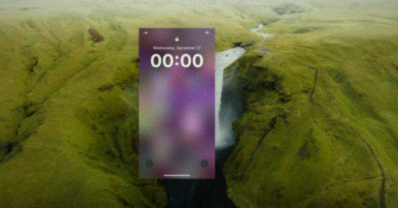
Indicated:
0.00
